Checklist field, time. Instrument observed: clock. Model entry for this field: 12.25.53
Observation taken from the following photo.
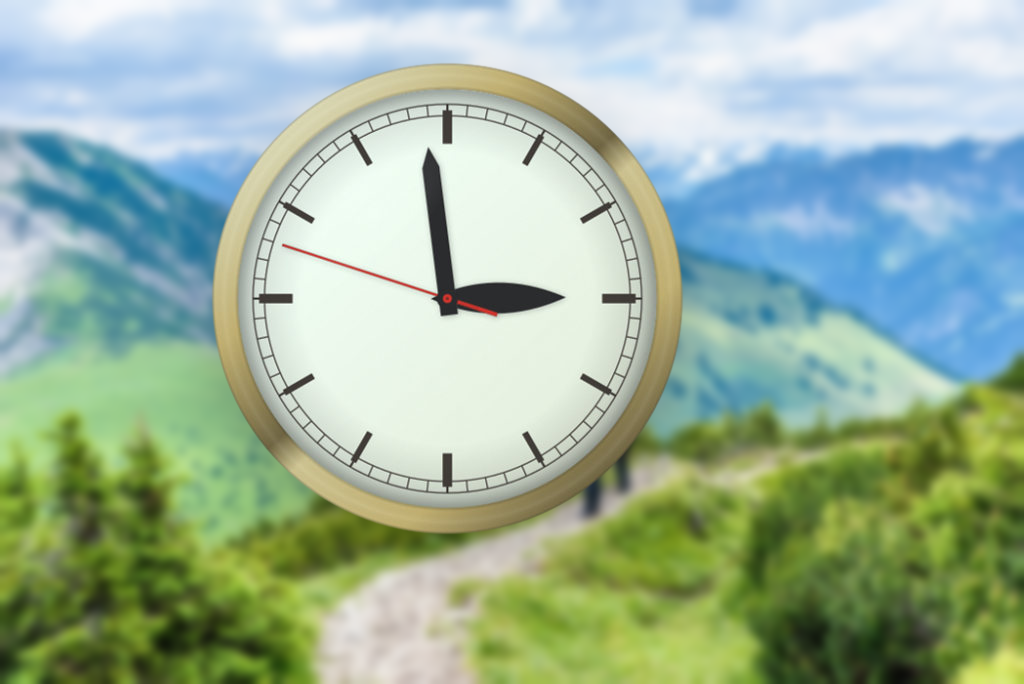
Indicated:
2.58.48
